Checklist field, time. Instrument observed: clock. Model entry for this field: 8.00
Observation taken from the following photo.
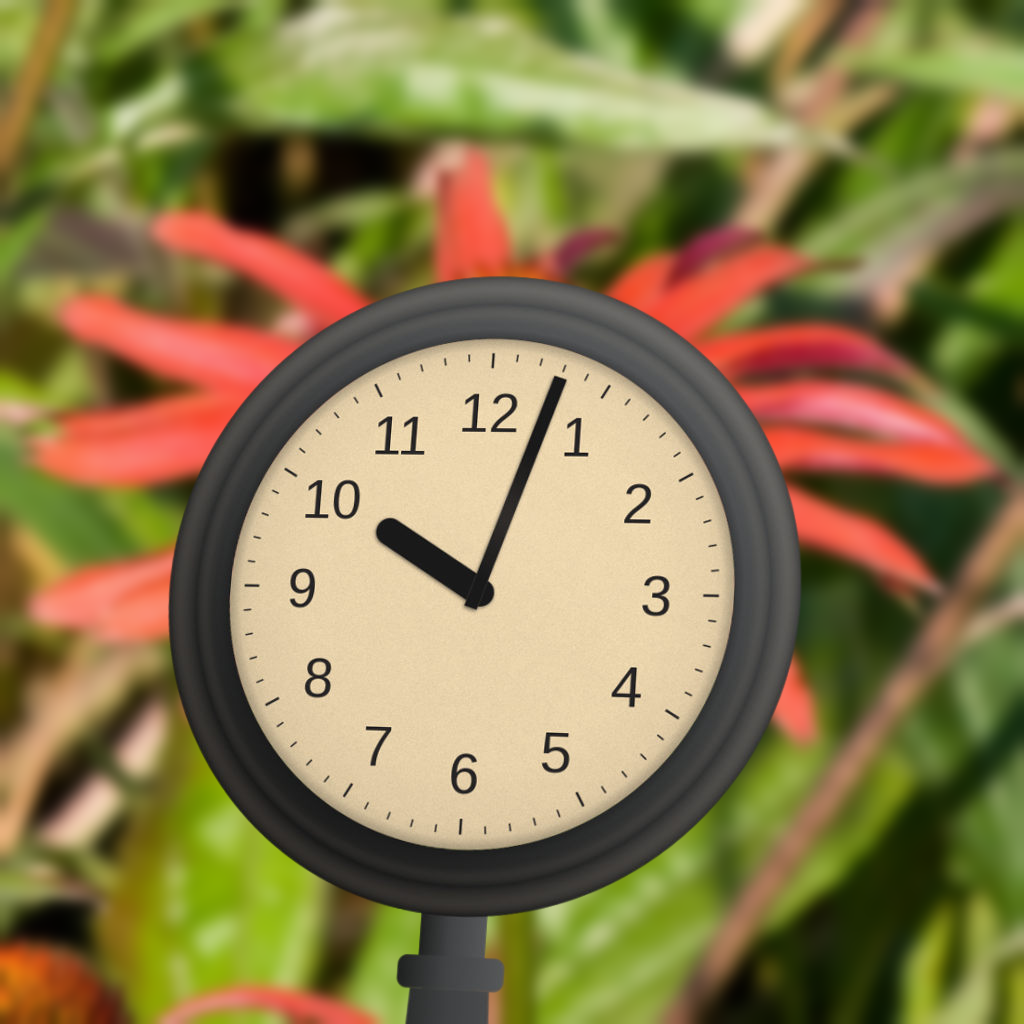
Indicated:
10.03
